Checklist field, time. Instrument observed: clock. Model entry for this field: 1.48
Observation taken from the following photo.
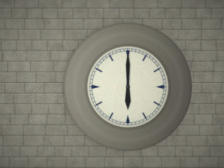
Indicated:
6.00
